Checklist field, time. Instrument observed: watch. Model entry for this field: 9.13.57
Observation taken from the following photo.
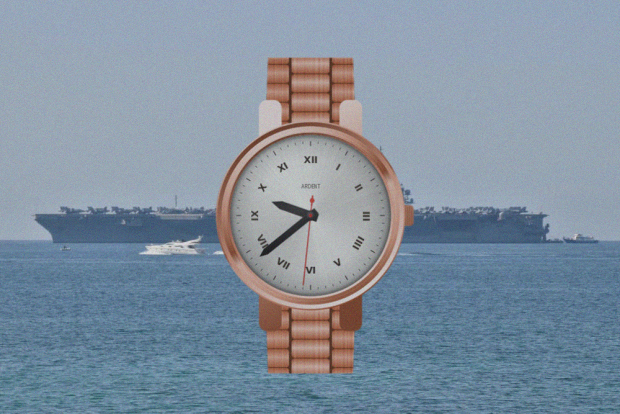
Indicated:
9.38.31
